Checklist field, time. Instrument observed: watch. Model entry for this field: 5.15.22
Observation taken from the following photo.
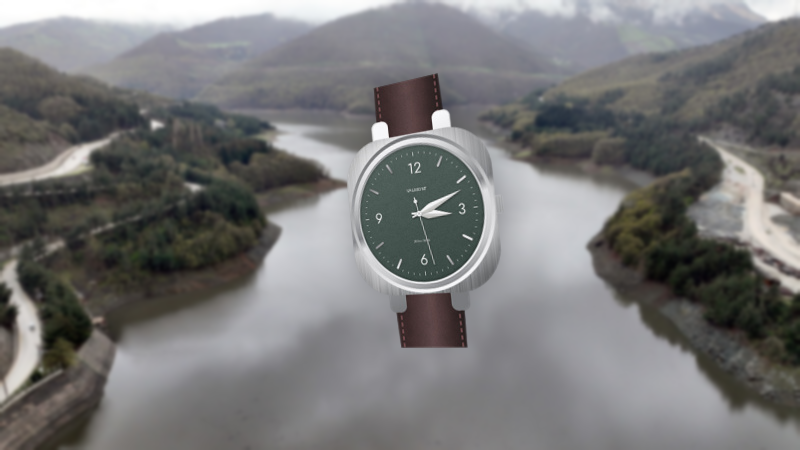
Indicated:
3.11.28
